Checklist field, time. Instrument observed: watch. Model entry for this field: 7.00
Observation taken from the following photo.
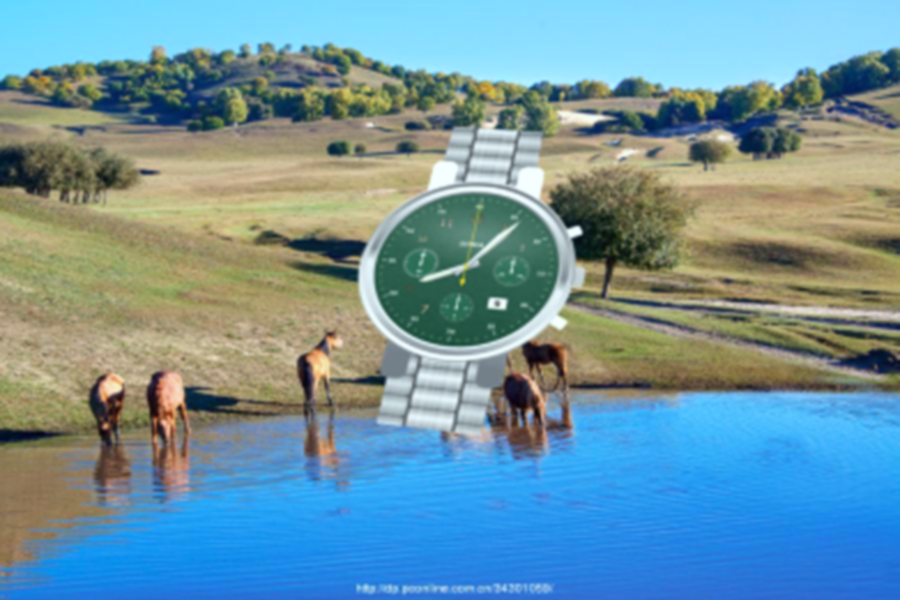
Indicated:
8.06
